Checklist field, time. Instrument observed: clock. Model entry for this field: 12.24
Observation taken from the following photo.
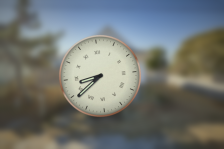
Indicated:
8.39
